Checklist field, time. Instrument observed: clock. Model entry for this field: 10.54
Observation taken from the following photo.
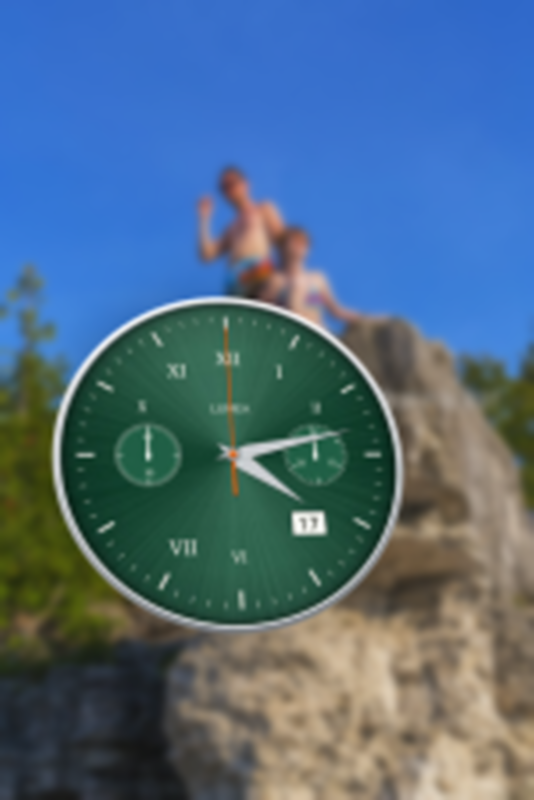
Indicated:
4.13
